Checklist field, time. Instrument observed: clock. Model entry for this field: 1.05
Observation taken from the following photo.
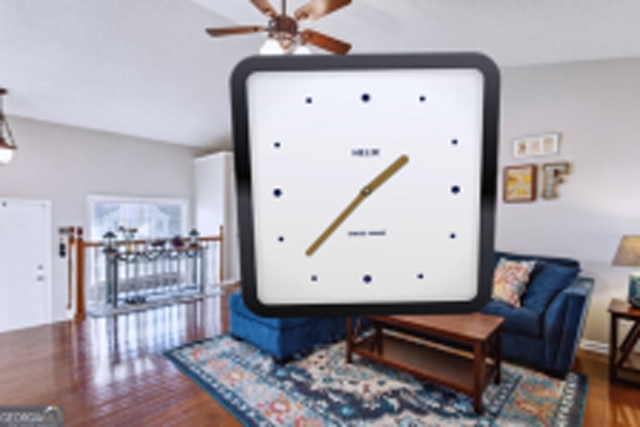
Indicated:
1.37
